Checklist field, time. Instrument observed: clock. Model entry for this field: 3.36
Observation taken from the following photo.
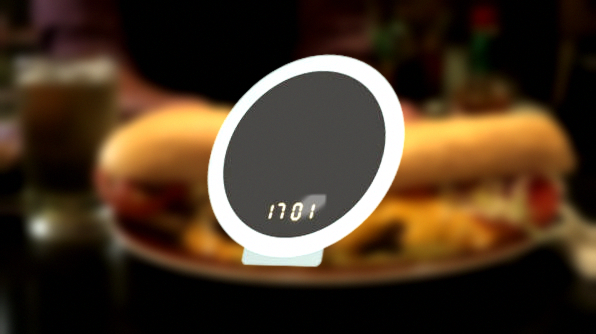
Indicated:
17.01
